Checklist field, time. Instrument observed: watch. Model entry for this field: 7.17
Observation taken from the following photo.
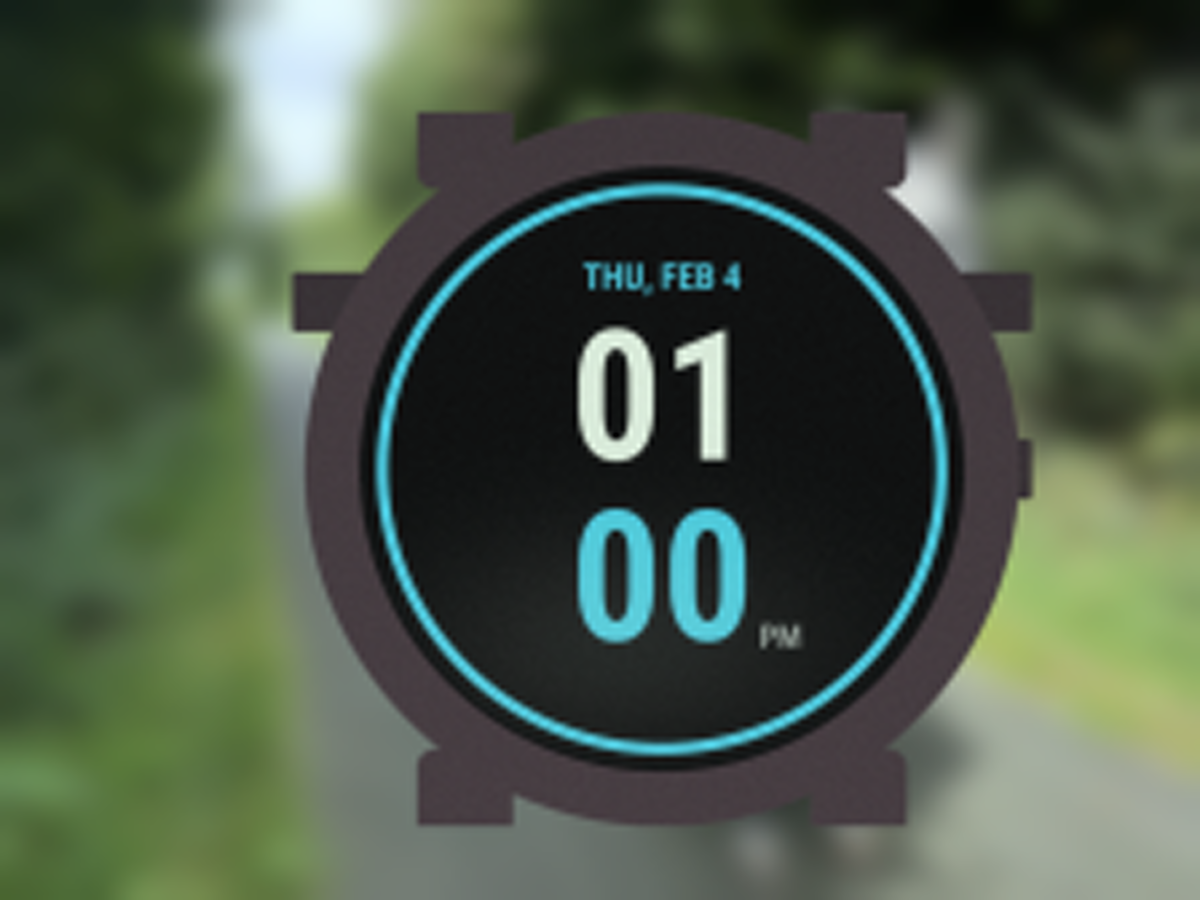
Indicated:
1.00
